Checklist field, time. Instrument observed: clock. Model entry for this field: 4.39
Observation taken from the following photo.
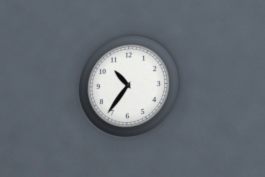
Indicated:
10.36
